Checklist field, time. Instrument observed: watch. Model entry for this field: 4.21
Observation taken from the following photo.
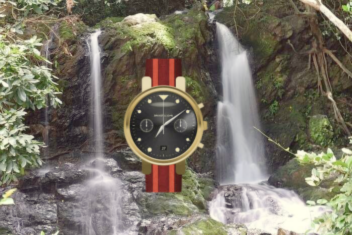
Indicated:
7.09
